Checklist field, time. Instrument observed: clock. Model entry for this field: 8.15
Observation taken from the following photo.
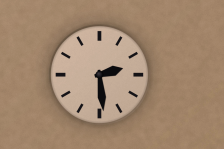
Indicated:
2.29
